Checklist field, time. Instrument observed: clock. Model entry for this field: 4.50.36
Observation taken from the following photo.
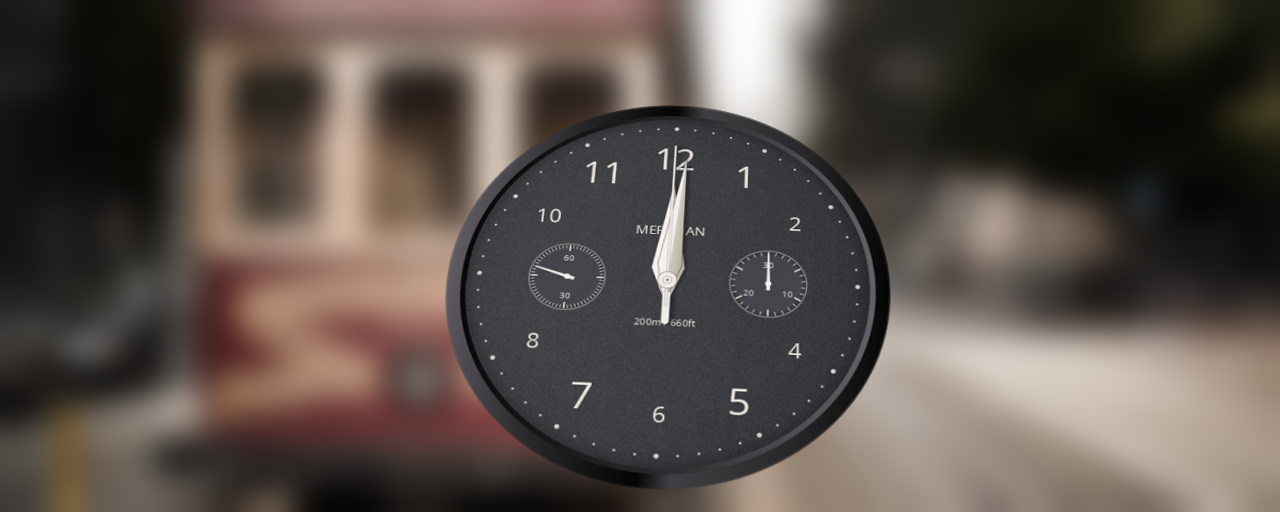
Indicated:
12.00.48
